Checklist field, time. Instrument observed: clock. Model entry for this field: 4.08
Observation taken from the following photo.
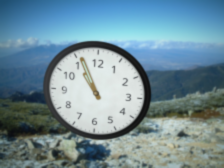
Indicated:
10.56
